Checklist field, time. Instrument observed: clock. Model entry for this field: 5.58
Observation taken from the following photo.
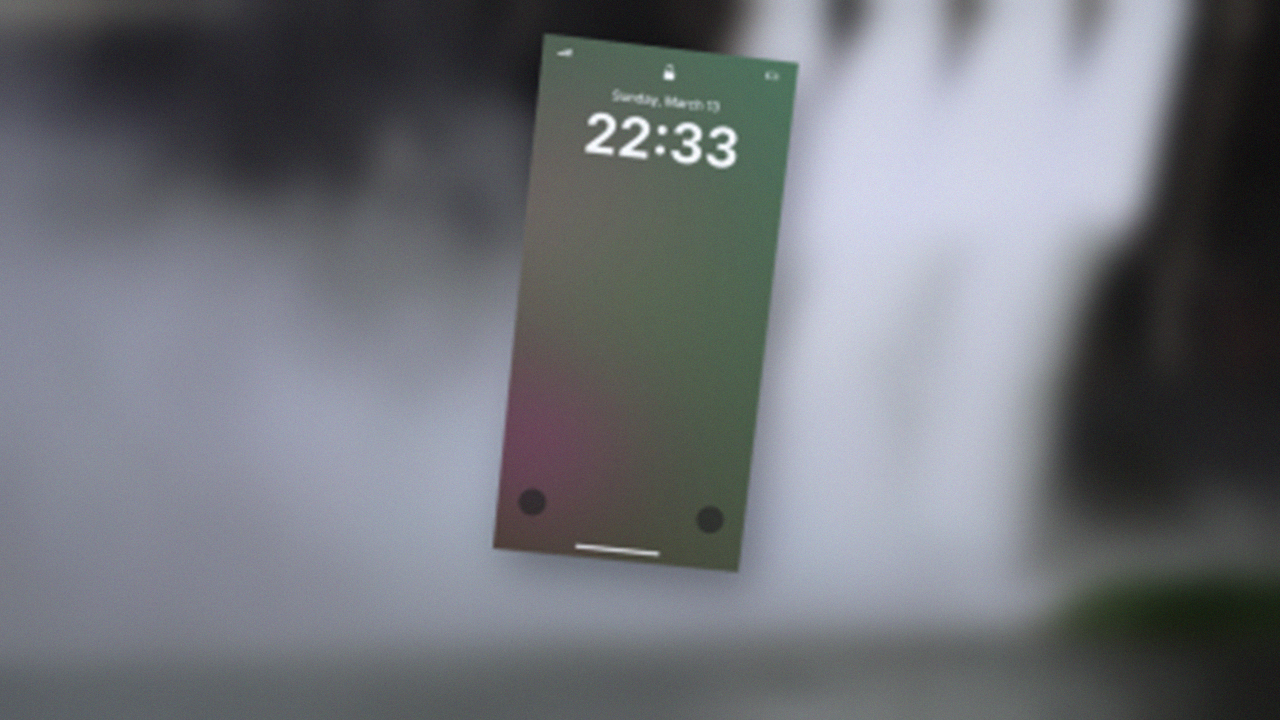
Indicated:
22.33
